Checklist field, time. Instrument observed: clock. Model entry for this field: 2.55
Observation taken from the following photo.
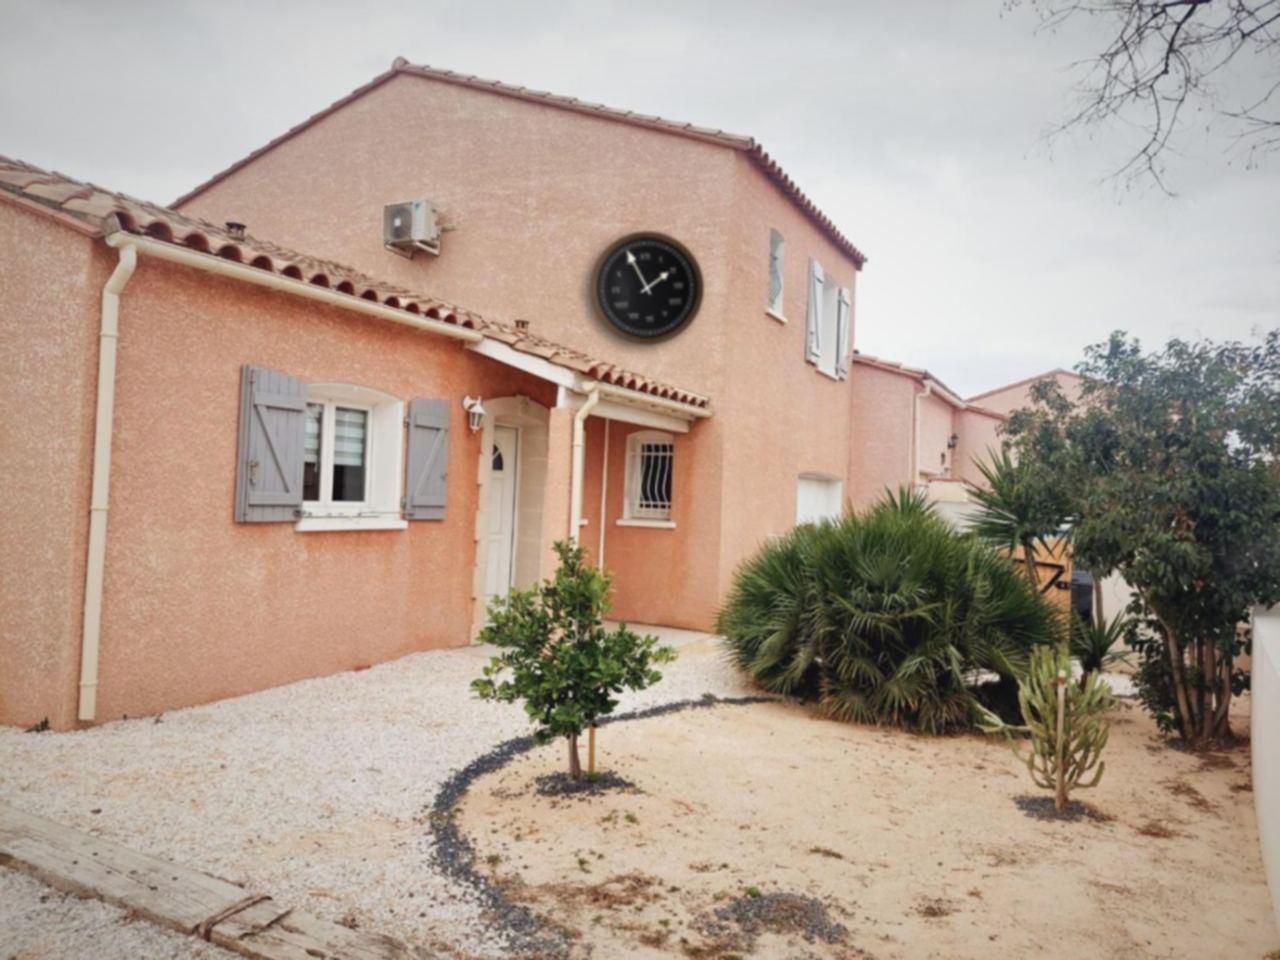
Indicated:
1.56
